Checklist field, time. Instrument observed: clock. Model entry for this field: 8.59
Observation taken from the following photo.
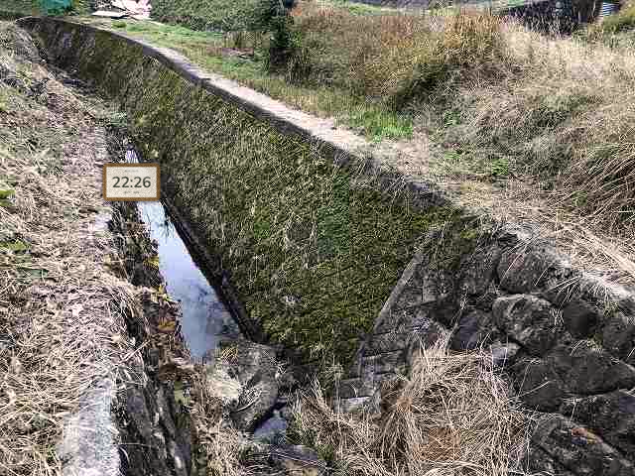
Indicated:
22.26
